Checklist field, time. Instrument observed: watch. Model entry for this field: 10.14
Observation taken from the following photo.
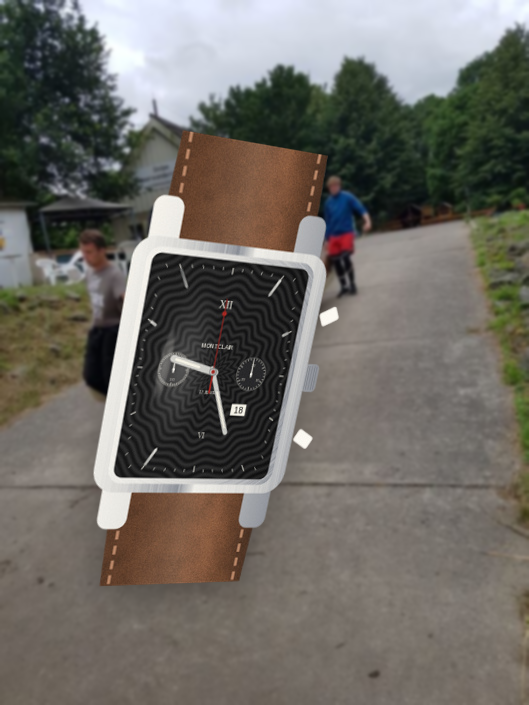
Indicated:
9.26
